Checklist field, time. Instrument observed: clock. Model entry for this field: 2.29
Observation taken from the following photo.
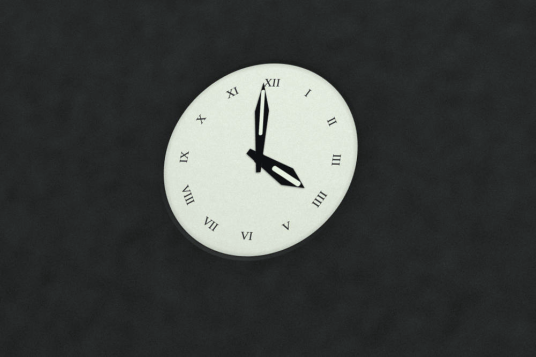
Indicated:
3.59
